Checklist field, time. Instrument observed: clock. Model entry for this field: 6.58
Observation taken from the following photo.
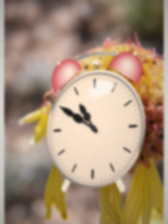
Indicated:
10.50
